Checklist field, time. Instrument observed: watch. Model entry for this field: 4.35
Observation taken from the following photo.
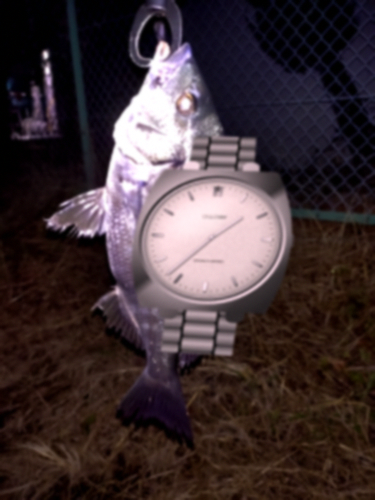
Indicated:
1.37
